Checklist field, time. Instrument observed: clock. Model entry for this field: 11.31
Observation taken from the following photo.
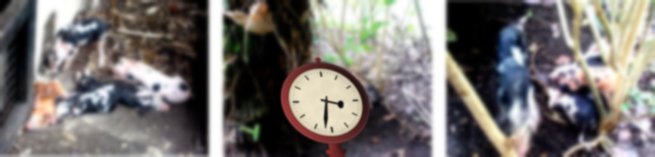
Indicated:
3.32
